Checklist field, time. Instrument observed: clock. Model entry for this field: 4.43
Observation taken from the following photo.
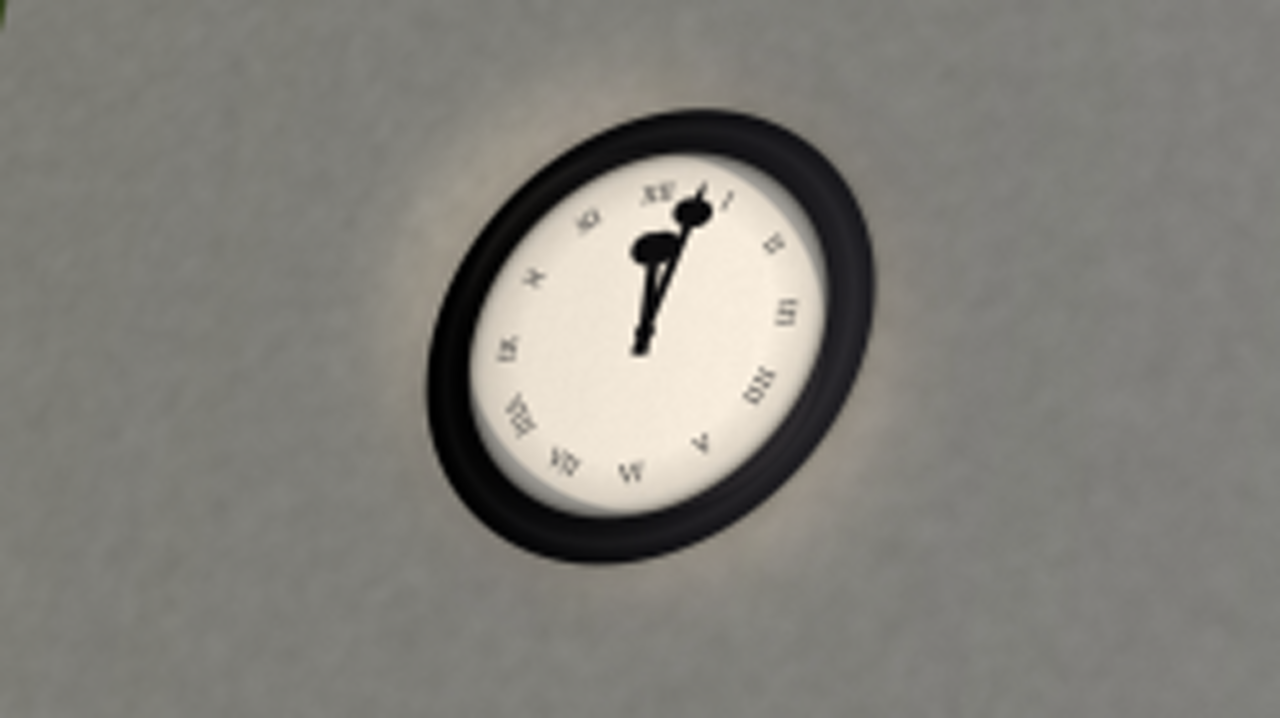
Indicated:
12.03
